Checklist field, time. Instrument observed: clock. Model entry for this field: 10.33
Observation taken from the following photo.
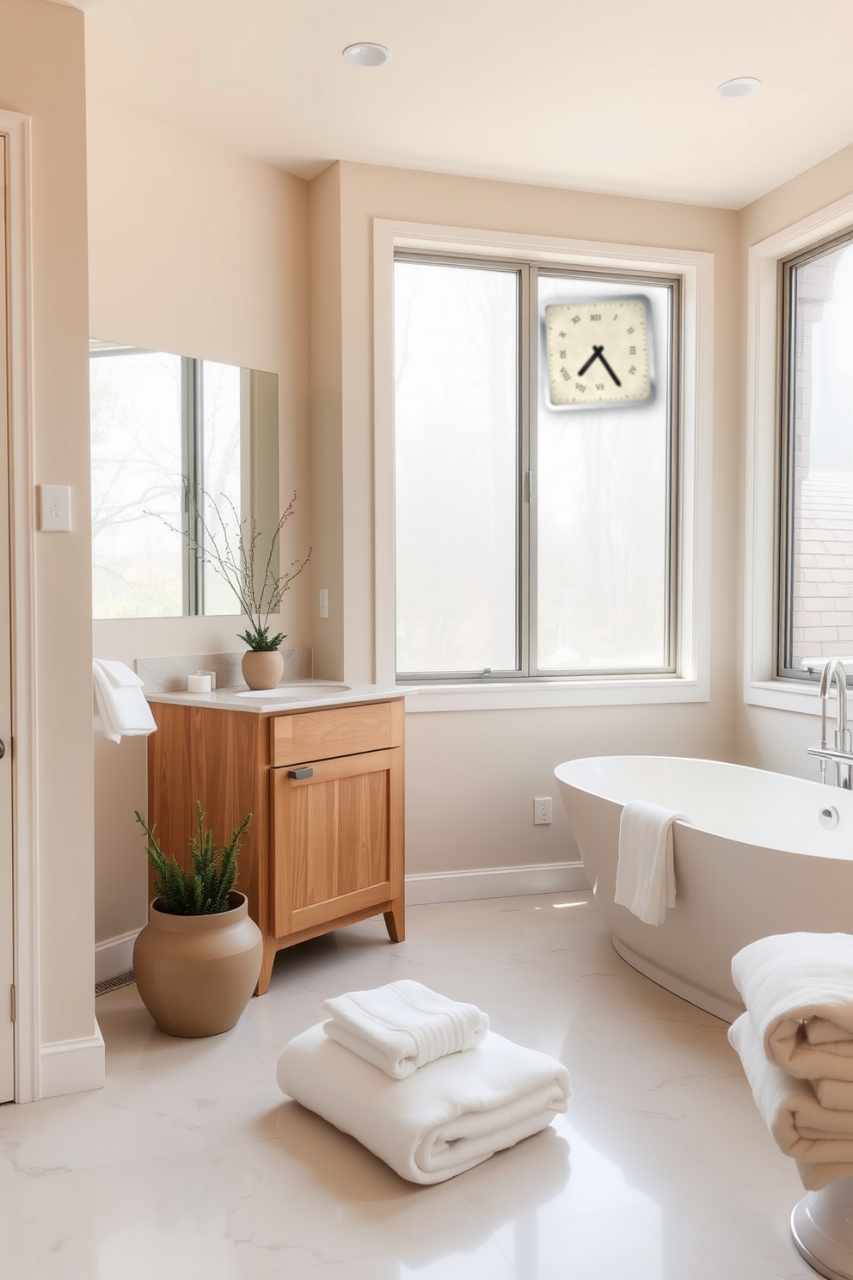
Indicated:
7.25
